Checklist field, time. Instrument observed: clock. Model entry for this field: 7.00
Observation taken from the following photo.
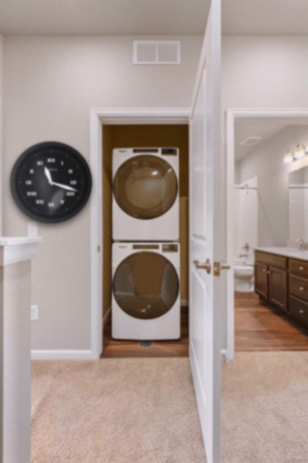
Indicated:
11.18
